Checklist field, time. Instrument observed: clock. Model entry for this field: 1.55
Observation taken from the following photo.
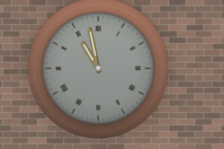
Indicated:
10.58
